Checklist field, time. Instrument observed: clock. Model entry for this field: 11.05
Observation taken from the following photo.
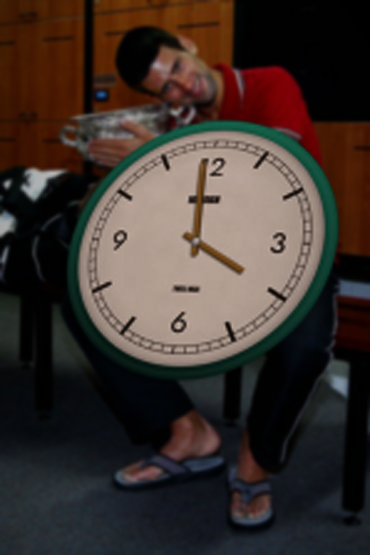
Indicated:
3.59
